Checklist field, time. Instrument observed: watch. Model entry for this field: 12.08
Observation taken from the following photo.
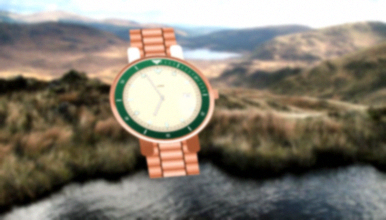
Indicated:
6.56
